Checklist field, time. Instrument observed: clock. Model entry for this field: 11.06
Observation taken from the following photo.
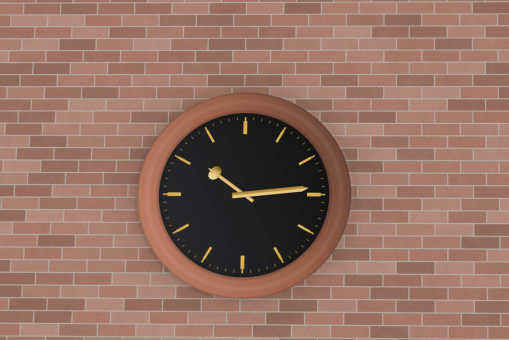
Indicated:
10.14
